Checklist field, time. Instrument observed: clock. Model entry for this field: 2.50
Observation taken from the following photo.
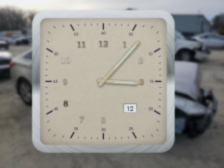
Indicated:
3.07
